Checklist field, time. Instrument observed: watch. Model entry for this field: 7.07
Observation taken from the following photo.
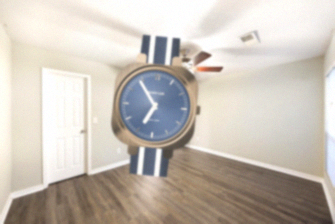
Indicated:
6.54
